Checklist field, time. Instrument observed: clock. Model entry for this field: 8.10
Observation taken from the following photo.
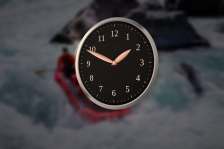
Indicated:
1.49
